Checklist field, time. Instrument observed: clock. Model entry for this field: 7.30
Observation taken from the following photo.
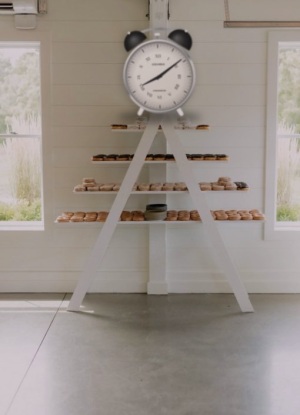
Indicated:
8.09
